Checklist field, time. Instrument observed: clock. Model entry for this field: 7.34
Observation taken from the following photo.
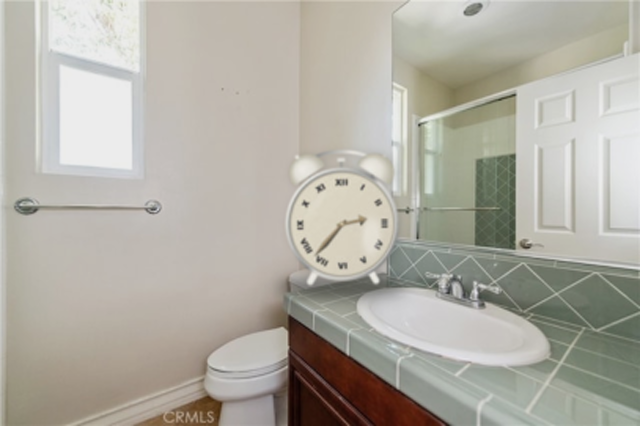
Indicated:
2.37
